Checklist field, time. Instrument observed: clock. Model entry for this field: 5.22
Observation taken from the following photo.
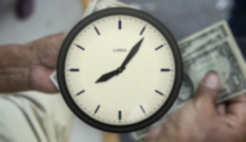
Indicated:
8.06
